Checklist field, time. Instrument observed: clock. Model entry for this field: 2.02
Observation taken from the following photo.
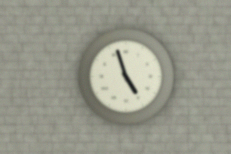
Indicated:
4.57
